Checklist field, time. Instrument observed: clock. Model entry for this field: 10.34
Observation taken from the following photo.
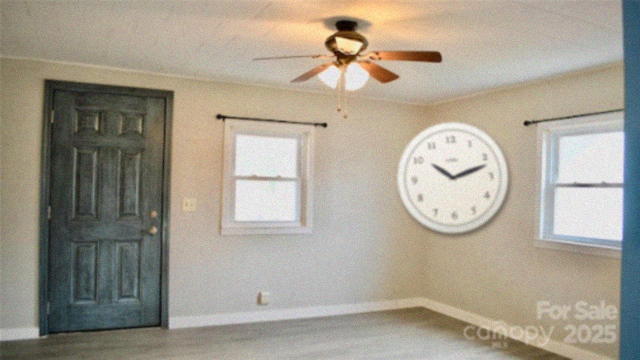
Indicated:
10.12
